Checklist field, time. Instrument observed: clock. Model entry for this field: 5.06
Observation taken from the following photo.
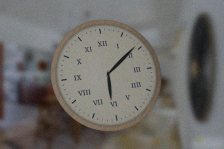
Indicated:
6.09
